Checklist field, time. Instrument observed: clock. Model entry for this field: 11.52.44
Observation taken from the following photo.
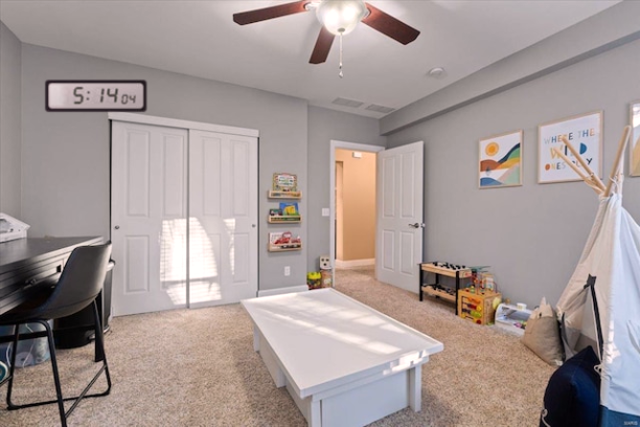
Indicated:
5.14.04
